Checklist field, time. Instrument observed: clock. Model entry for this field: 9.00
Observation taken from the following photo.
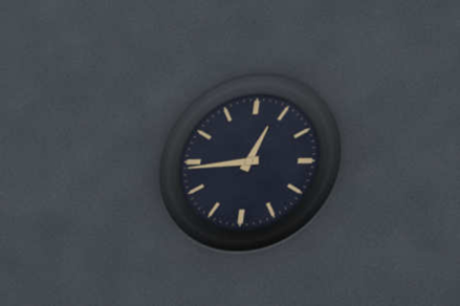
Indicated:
12.44
